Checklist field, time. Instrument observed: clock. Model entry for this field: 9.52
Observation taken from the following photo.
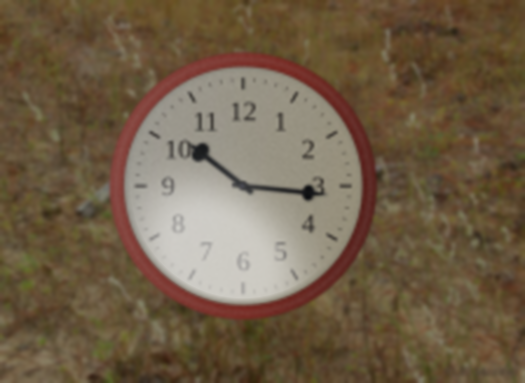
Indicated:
10.16
